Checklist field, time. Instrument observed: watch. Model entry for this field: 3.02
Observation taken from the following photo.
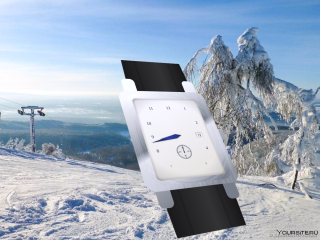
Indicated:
8.43
